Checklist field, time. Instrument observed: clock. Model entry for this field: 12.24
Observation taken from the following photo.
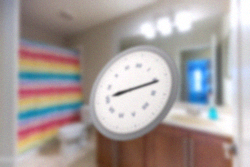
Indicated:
8.11
